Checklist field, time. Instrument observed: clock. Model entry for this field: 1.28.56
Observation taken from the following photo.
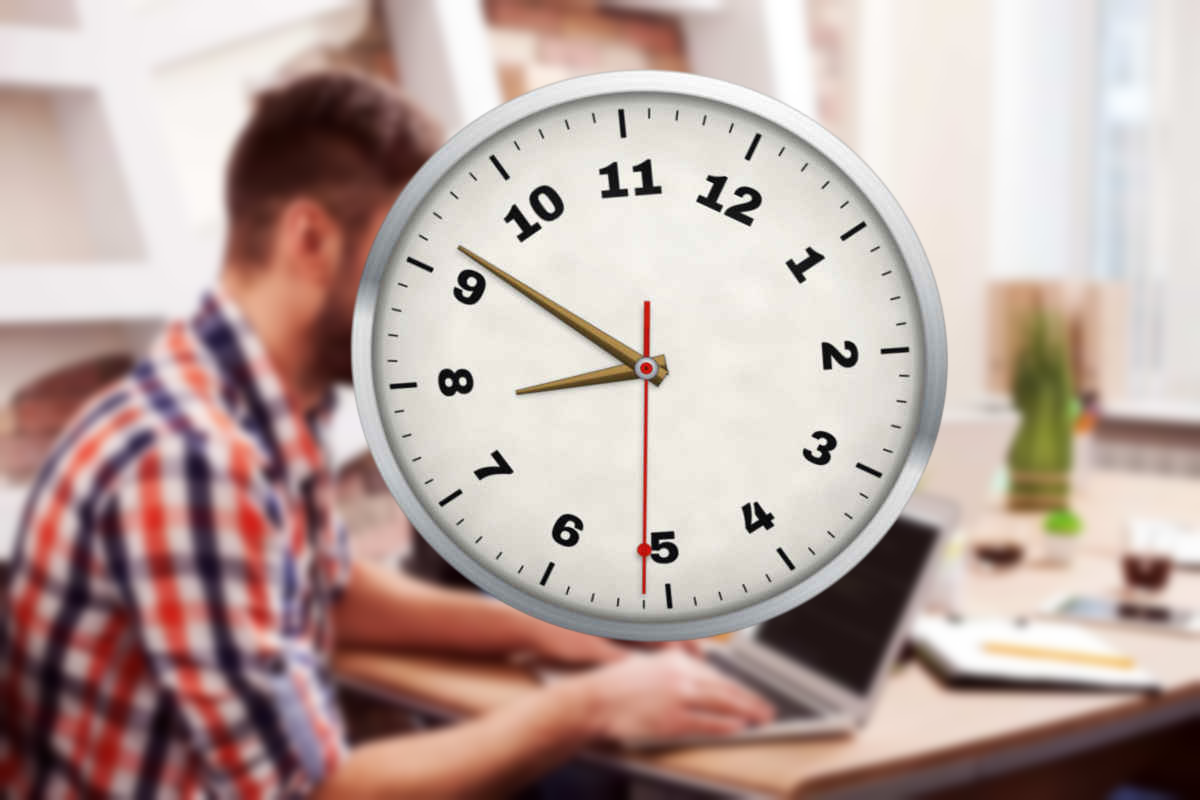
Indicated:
7.46.26
